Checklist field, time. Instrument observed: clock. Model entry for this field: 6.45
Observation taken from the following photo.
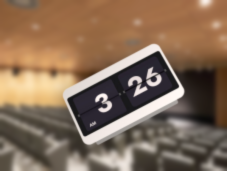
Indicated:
3.26
